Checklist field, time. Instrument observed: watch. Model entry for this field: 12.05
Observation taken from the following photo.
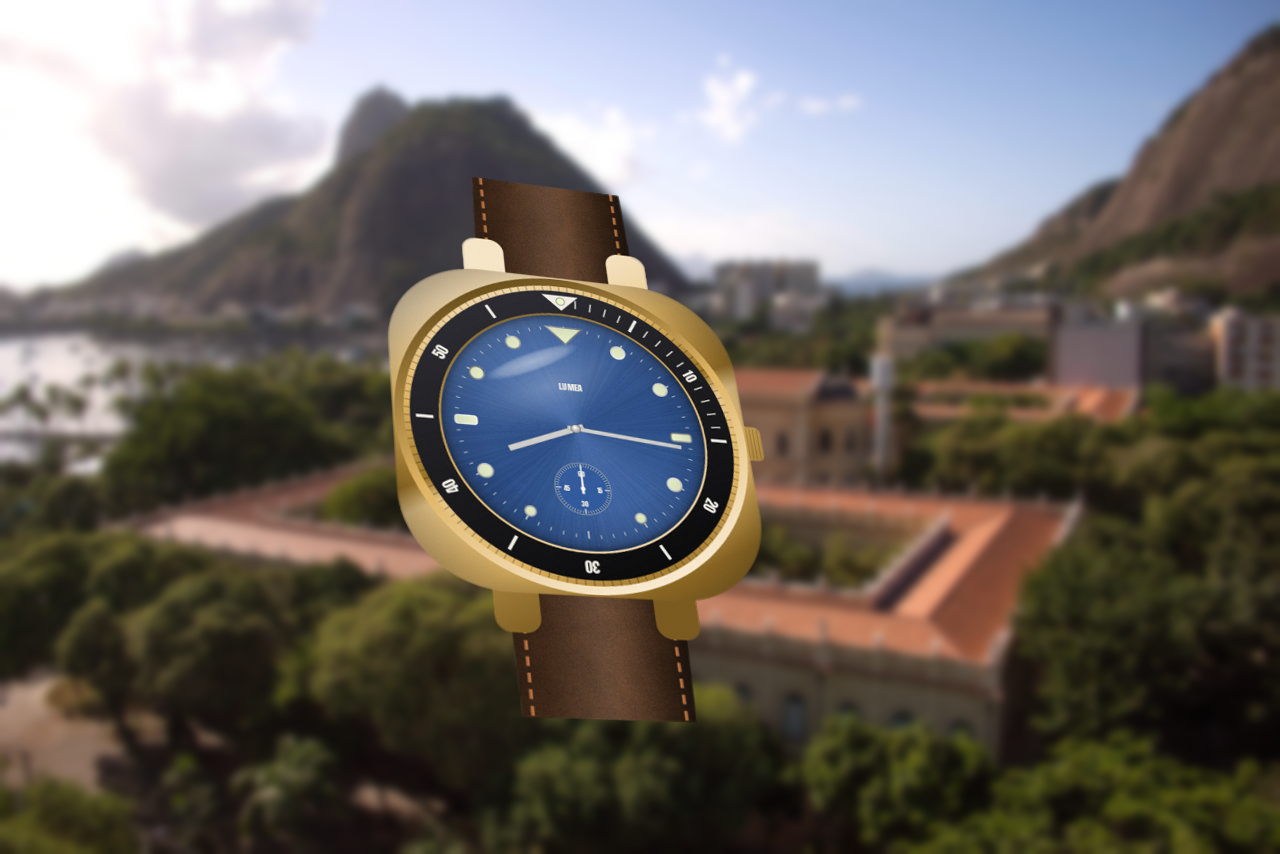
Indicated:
8.16
